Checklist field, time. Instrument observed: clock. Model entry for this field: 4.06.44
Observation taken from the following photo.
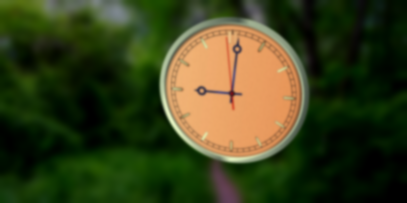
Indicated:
9.00.59
